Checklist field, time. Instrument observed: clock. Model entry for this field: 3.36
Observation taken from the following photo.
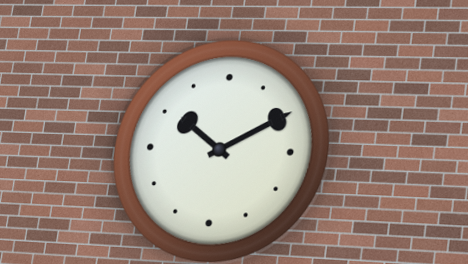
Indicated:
10.10
